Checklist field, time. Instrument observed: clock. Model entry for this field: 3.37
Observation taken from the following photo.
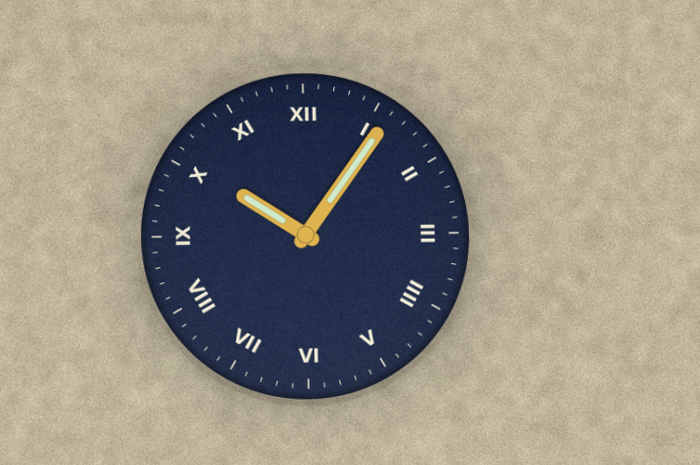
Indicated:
10.06
